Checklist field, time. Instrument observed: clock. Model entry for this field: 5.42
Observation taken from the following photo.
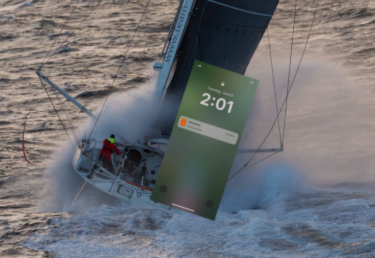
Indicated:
2.01
